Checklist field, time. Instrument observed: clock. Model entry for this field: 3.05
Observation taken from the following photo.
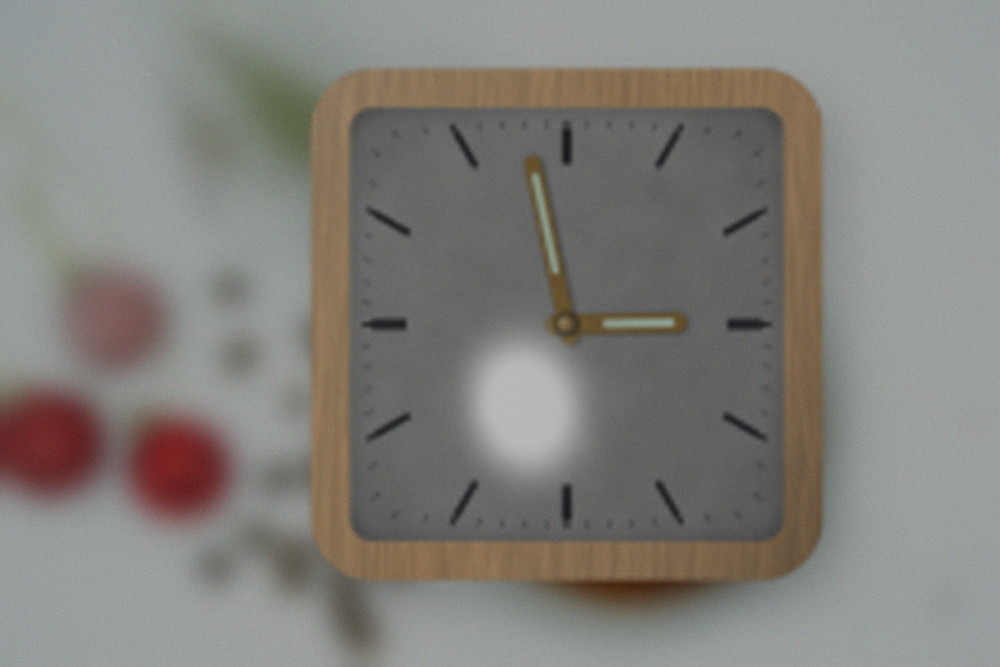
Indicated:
2.58
